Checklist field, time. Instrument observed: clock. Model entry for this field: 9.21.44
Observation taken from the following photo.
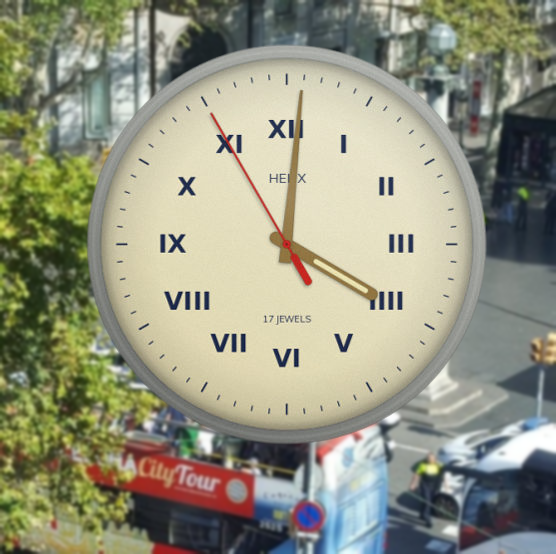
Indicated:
4.00.55
